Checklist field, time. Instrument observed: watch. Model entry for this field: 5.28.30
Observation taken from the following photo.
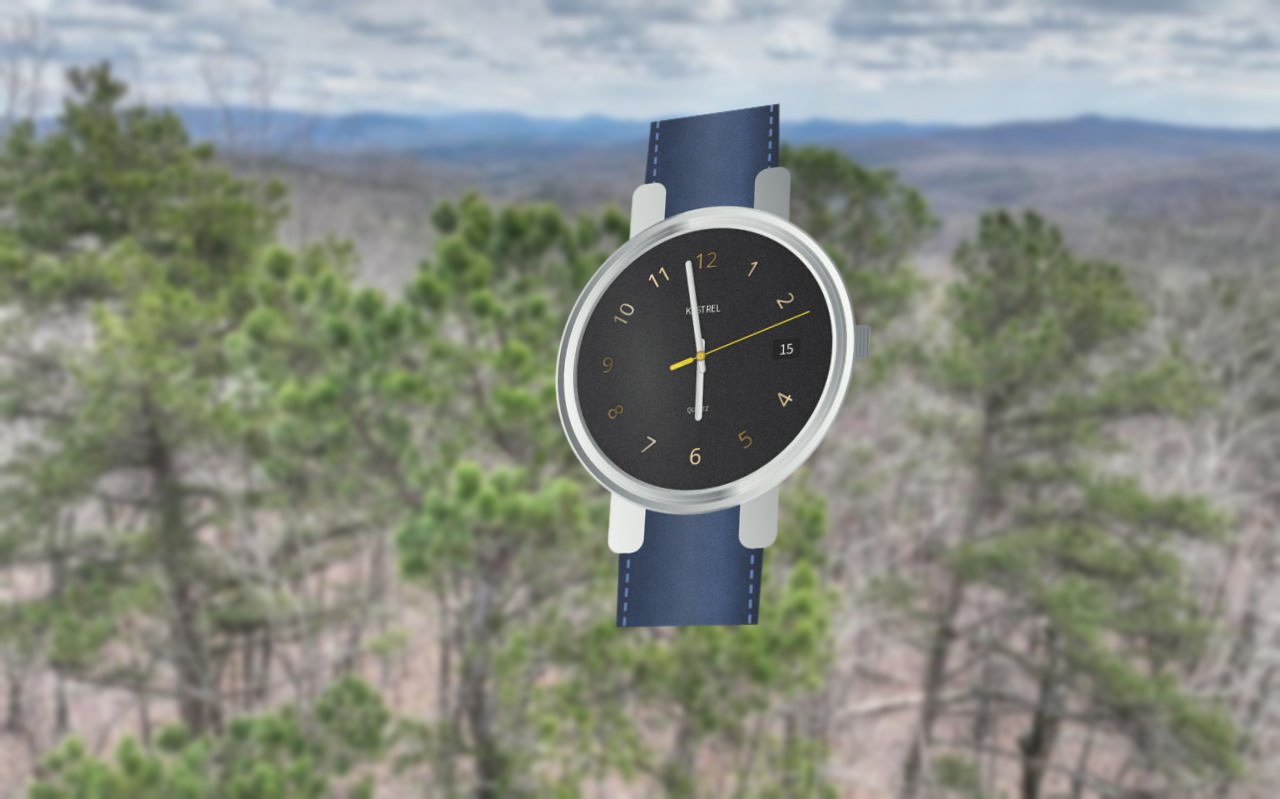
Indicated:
5.58.12
